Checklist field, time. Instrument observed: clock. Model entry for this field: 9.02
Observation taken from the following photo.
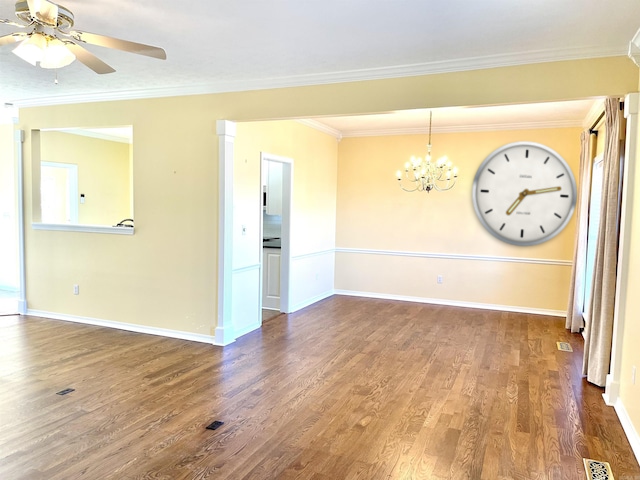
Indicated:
7.13
